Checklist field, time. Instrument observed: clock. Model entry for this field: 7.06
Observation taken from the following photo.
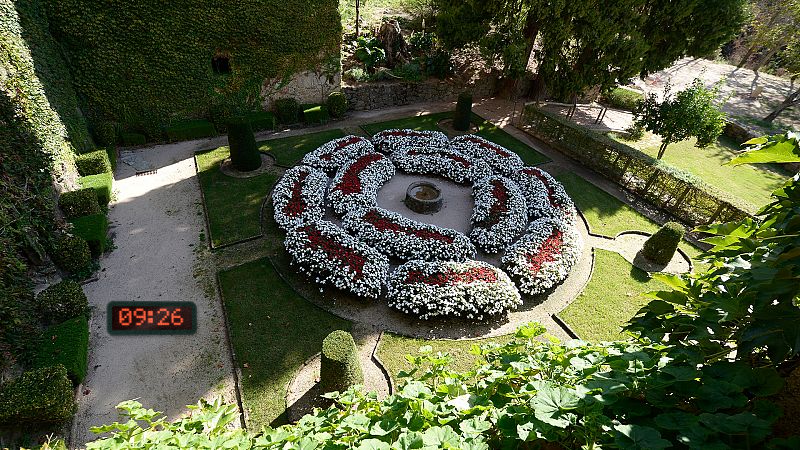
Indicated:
9.26
